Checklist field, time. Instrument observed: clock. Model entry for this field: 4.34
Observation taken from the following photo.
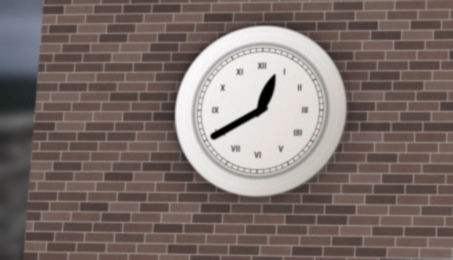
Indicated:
12.40
